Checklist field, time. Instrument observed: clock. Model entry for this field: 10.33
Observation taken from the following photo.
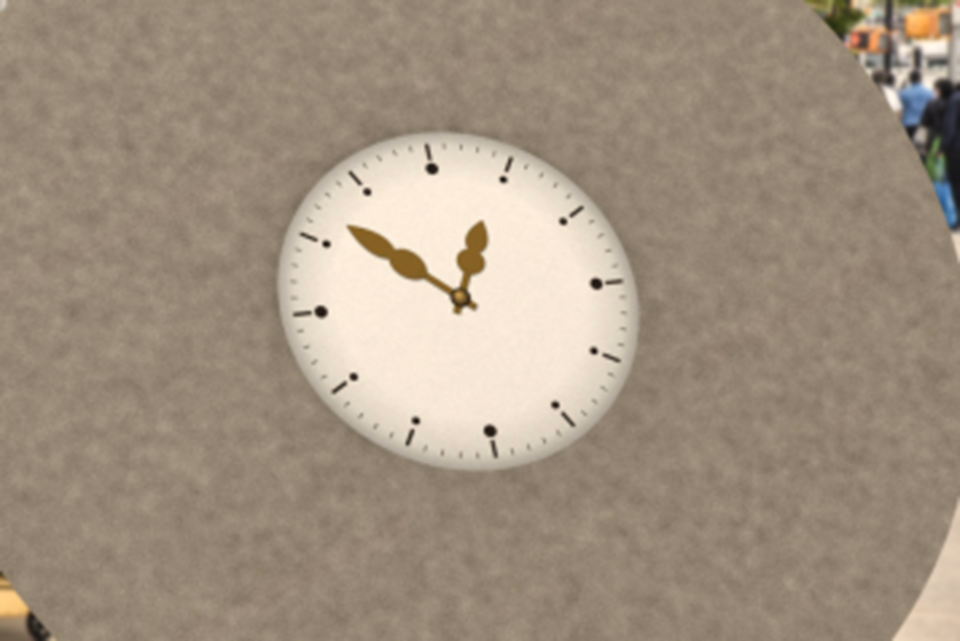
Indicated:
12.52
